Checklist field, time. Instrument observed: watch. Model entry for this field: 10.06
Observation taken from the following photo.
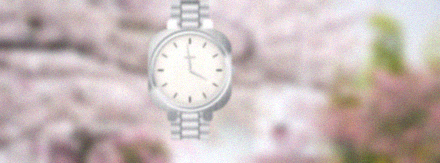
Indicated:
3.59
